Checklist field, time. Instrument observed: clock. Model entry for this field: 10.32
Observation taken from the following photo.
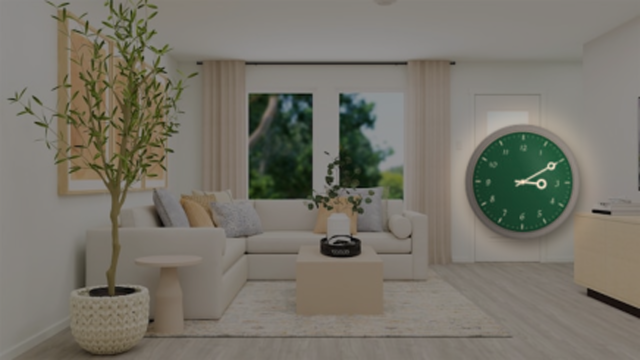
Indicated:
3.10
